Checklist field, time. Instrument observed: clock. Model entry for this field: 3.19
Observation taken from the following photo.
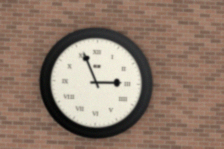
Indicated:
2.56
